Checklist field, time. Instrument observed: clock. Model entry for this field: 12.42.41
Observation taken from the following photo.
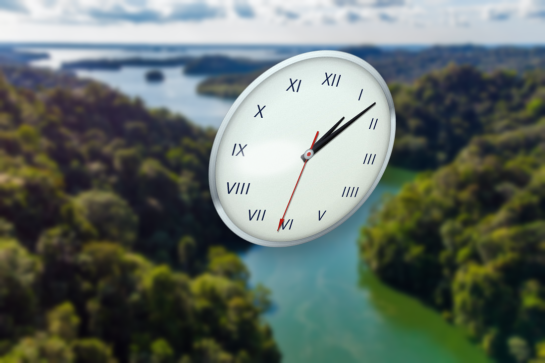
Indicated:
1.07.31
